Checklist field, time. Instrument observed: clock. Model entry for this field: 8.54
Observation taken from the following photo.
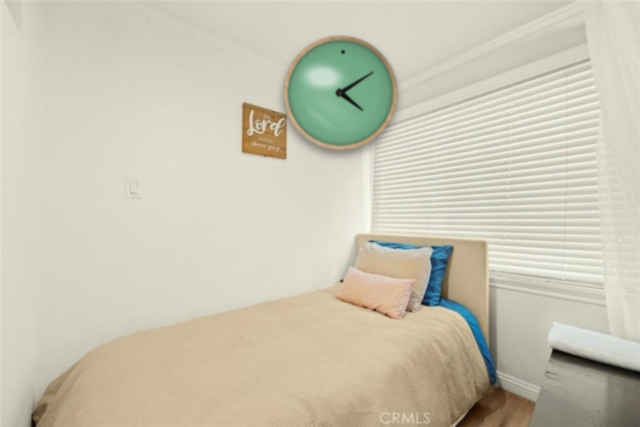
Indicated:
4.09
